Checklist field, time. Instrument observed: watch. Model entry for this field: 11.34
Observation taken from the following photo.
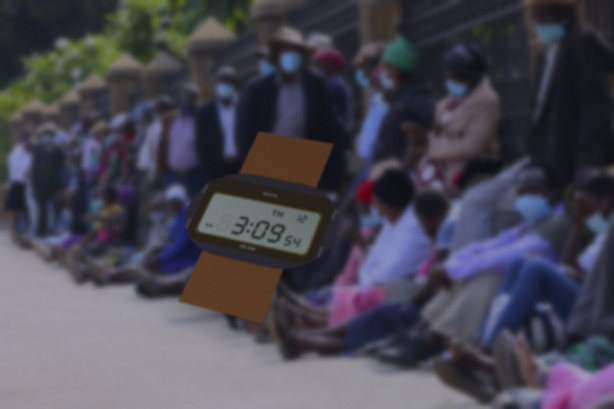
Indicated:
3.09
